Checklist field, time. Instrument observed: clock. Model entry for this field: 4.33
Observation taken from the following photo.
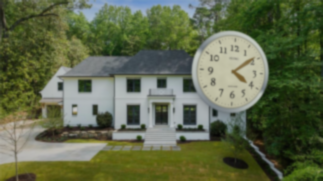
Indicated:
4.09
